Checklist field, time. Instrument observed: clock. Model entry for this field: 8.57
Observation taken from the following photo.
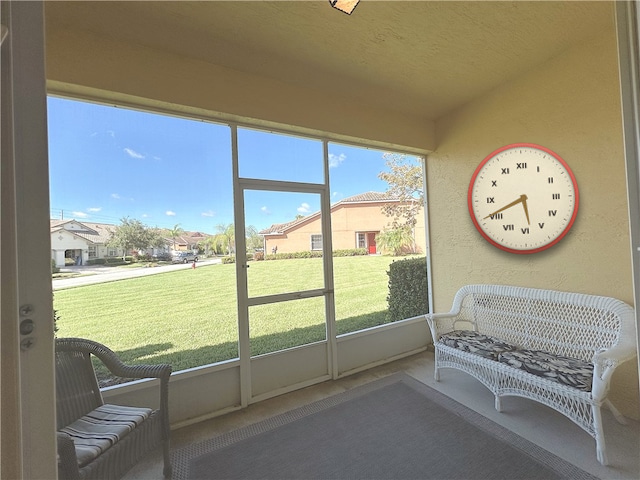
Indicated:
5.41
